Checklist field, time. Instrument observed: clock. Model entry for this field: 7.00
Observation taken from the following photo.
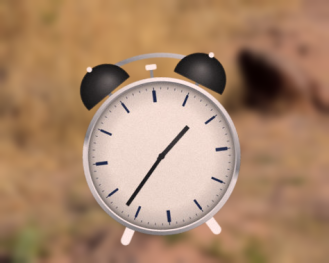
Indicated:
1.37
